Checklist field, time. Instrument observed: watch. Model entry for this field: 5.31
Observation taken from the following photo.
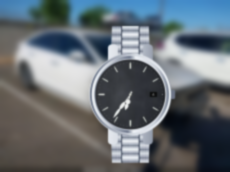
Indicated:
6.36
